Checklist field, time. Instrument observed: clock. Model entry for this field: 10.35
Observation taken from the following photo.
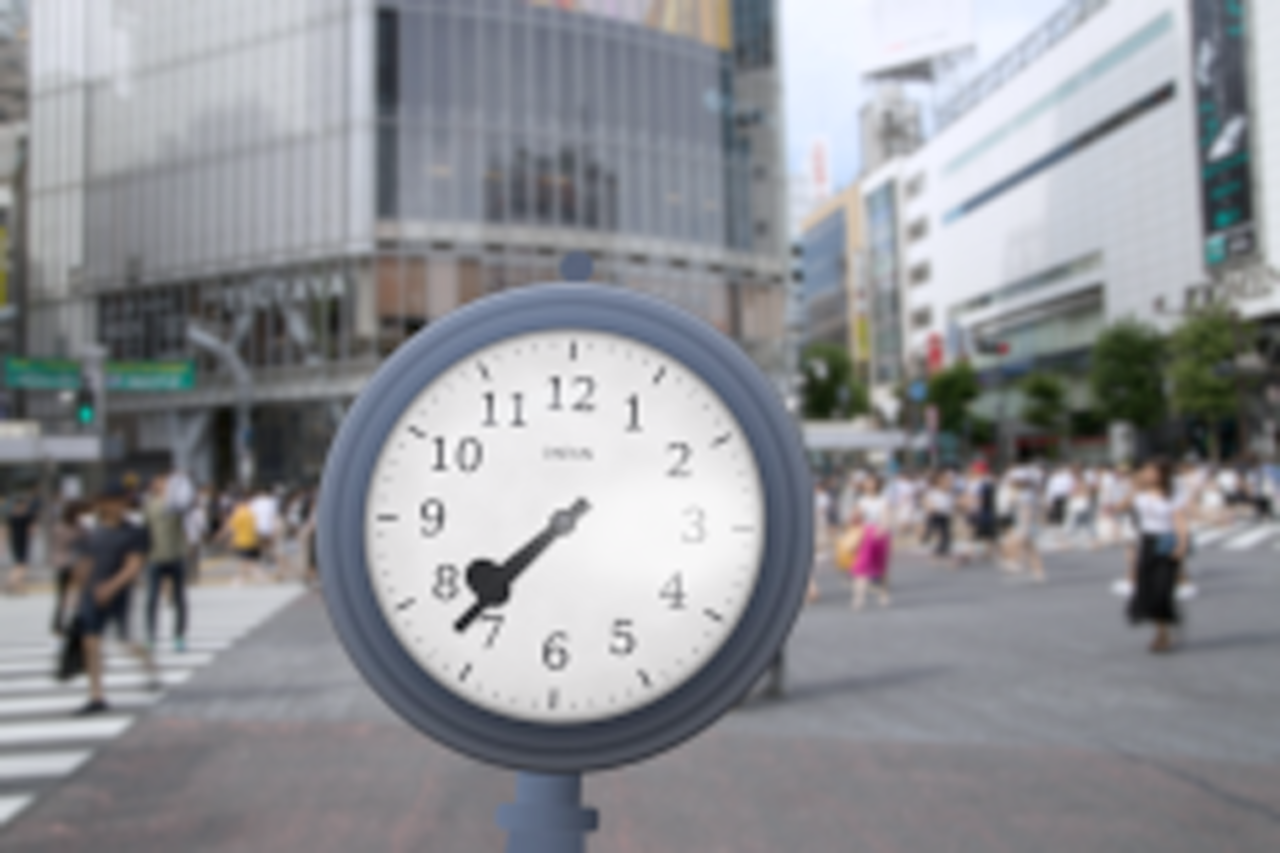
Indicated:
7.37
